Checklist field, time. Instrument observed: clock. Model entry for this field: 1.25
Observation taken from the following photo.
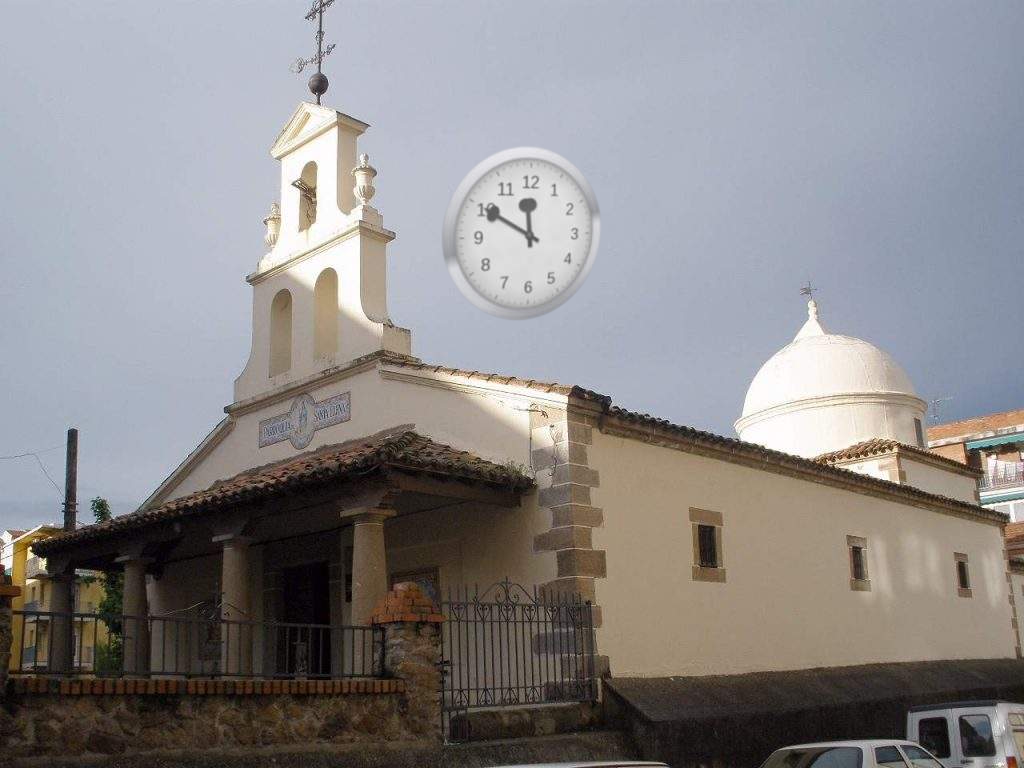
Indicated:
11.50
